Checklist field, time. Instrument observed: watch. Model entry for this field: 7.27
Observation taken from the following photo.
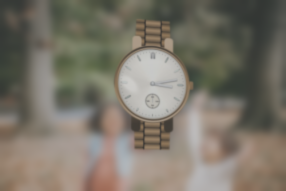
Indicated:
3.13
